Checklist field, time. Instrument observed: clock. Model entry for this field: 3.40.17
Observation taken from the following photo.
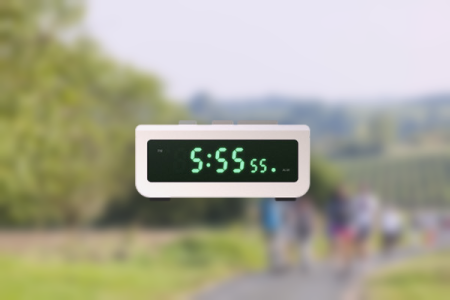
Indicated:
5.55.55
